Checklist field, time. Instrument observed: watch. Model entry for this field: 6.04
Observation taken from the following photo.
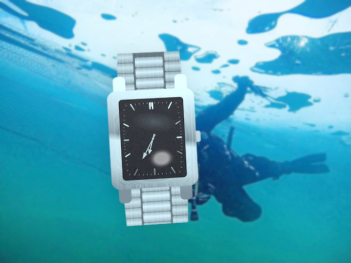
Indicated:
6.35
